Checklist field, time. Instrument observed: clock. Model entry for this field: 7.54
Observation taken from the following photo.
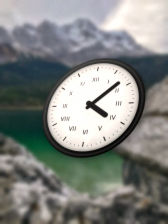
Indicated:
4.08
